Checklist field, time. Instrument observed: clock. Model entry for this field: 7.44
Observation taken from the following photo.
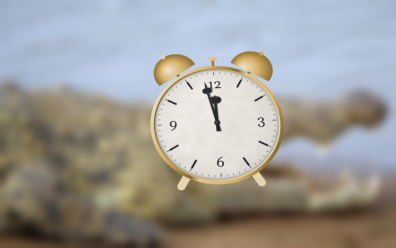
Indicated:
11.58
